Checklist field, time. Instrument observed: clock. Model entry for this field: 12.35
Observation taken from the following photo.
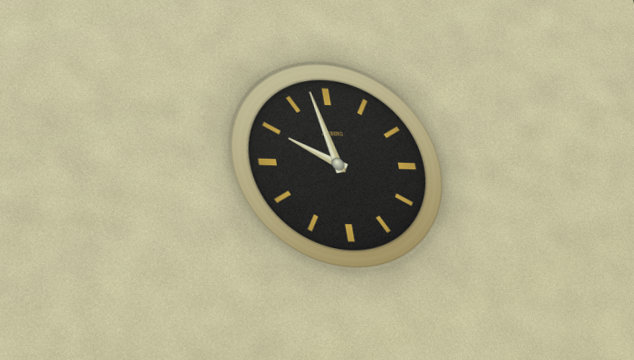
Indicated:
9.58
